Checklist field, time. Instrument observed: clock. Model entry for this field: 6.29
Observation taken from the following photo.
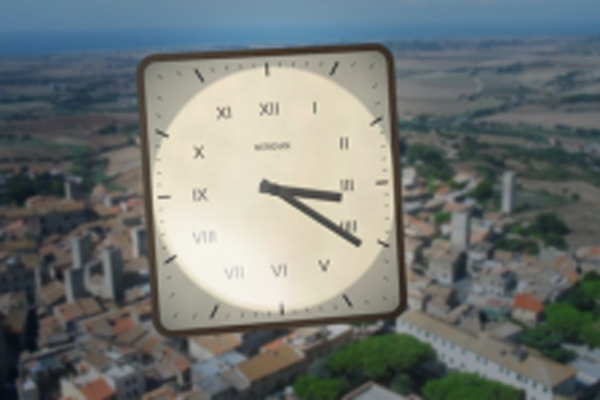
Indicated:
3.21
